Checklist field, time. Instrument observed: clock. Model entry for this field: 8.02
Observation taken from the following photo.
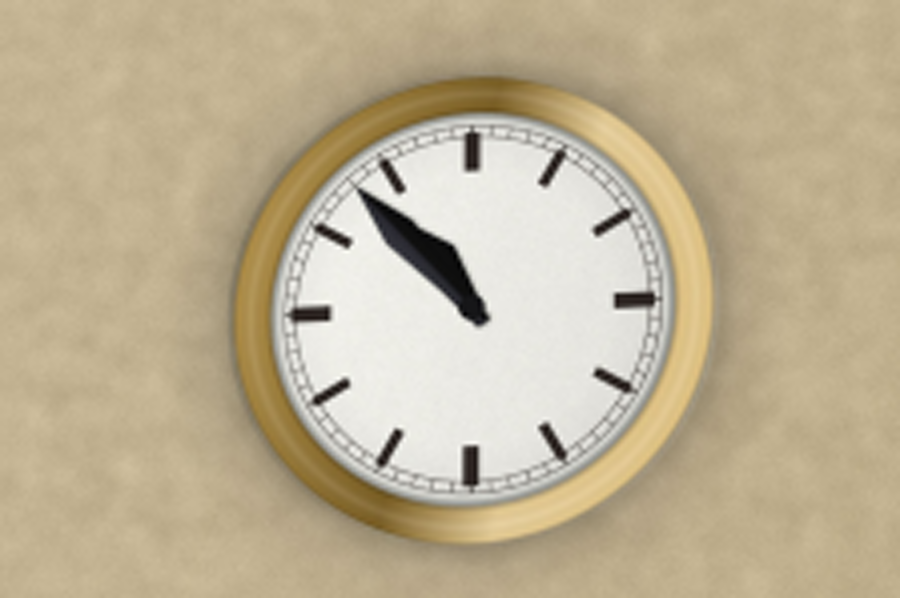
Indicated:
10.53
